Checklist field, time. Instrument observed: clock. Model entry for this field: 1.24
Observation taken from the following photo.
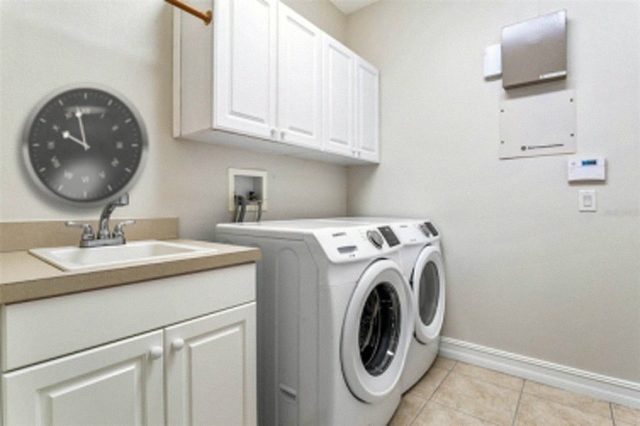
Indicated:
9.58
